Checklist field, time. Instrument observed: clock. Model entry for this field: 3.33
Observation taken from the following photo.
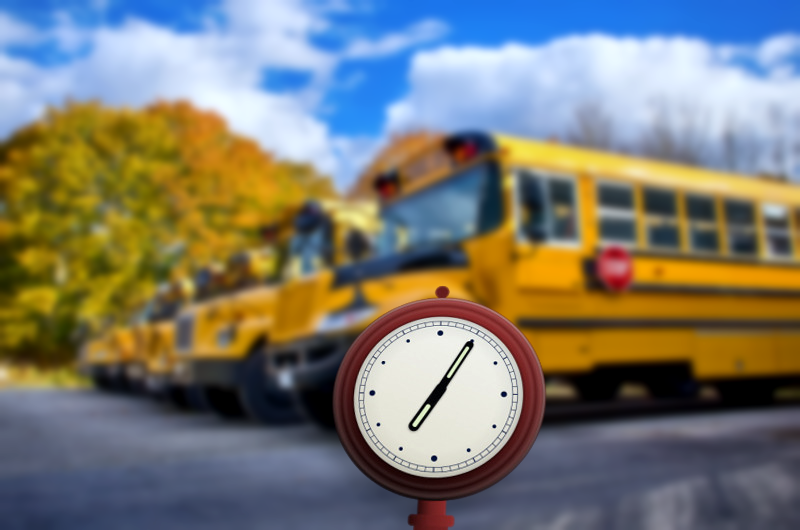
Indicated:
7.05
